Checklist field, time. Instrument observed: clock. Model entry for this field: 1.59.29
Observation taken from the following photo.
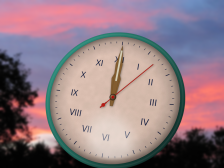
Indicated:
12.00.07
